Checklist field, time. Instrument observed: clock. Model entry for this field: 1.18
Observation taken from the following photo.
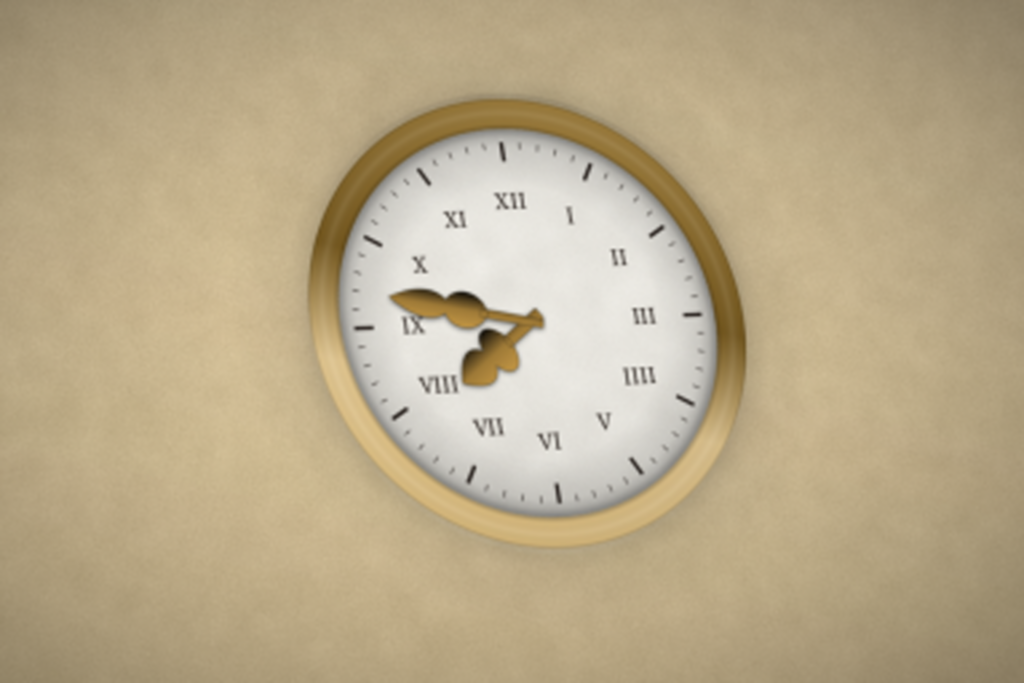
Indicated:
7.47
